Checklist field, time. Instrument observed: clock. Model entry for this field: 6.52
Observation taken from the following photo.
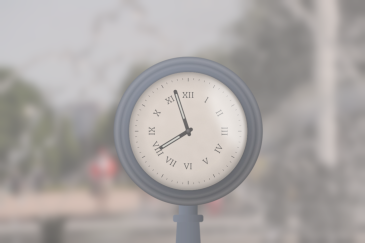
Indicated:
7.57
